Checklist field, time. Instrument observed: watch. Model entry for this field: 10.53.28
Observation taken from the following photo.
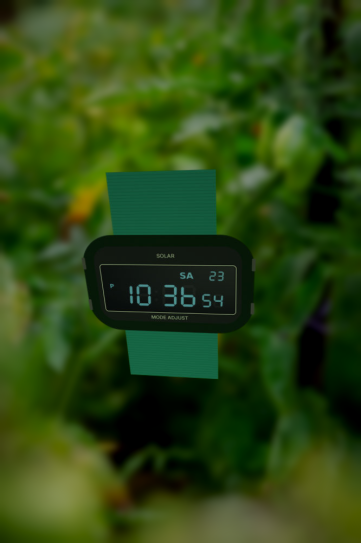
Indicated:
10.36.54
